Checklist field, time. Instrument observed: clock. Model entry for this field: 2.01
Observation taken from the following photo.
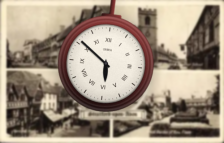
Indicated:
5.51
